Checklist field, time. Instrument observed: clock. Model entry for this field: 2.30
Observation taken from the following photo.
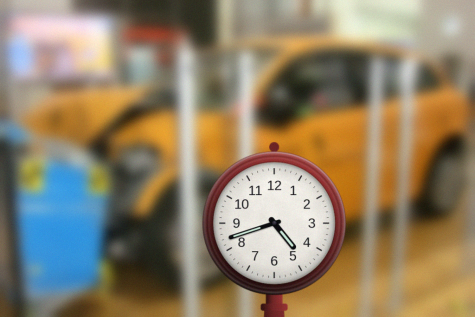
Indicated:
4.42
